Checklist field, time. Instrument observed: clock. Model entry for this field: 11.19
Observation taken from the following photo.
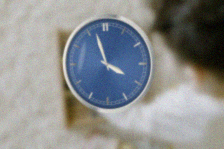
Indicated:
3.57
